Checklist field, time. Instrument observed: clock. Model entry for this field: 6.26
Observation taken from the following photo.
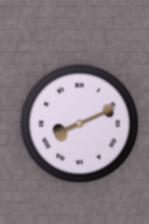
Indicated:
8.11
